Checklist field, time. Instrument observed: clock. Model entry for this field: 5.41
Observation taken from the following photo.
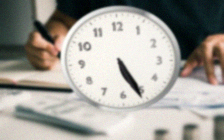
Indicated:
5.26
